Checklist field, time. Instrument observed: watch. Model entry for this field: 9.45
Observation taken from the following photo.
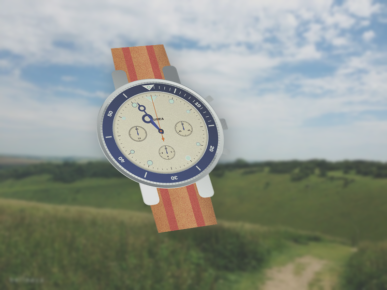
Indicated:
10.56
